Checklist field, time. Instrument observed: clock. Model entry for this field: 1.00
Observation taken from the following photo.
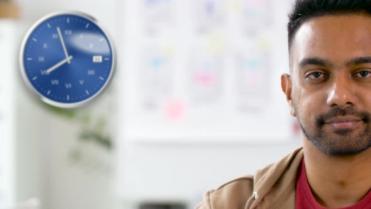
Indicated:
7.57
